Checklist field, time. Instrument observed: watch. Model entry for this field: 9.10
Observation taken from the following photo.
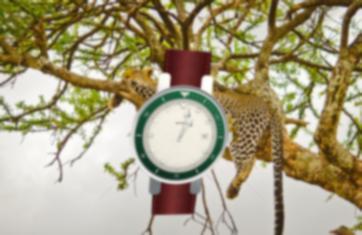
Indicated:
1.02
